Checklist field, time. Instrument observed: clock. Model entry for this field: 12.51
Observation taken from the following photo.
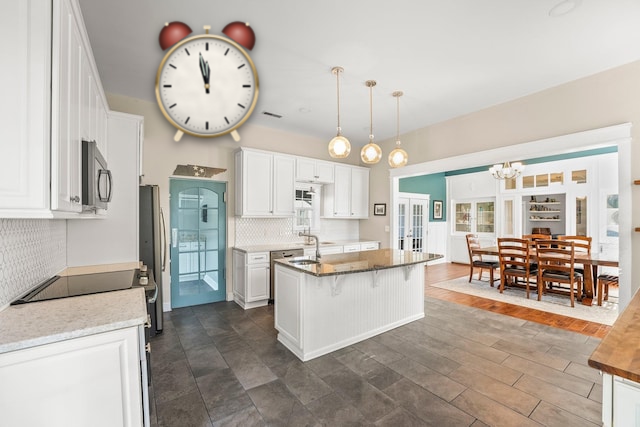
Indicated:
11.58
